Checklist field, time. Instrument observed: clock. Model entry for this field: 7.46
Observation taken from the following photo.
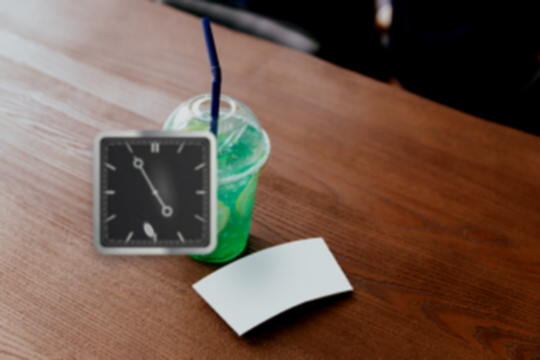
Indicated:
4.55
